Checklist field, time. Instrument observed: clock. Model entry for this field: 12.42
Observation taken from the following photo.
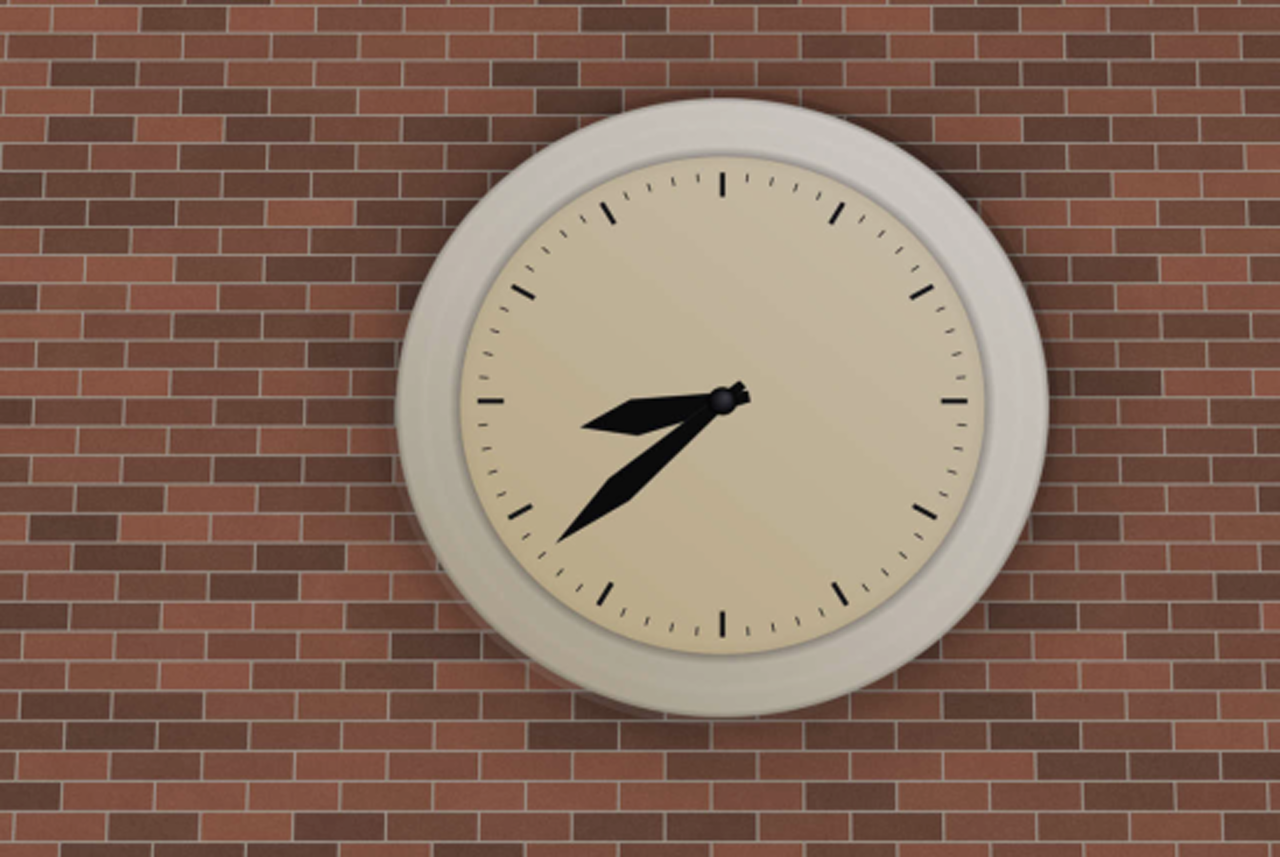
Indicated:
8.38
